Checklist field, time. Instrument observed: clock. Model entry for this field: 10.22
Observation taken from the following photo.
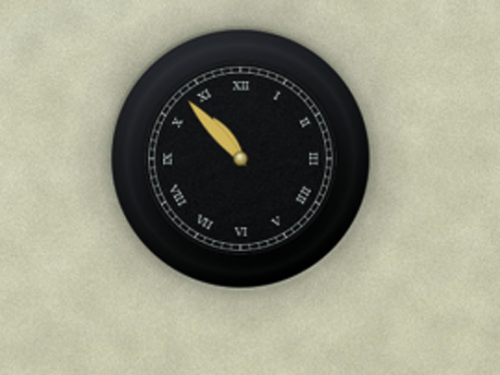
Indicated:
10.53
